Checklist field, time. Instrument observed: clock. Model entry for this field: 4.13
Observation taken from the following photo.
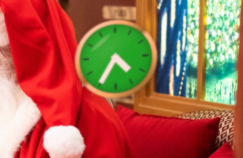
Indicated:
4.35
